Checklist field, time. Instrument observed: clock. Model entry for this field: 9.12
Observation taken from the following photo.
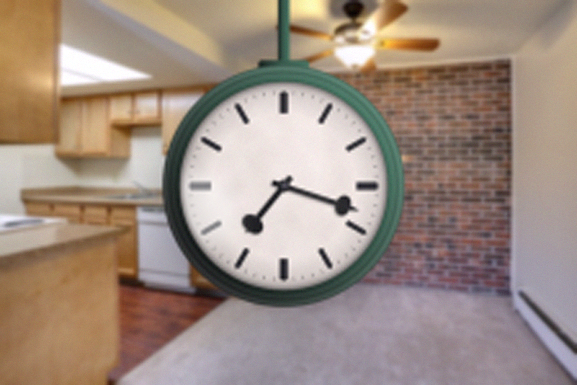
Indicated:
7.18
